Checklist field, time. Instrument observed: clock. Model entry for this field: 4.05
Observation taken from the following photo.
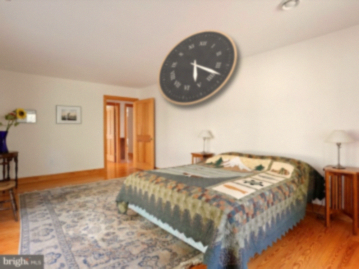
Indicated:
5.18
